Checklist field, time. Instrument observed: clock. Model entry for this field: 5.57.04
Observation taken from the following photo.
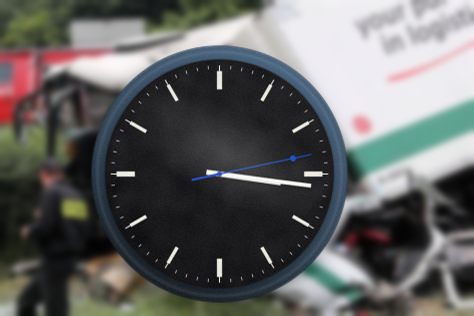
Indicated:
3.16.13
